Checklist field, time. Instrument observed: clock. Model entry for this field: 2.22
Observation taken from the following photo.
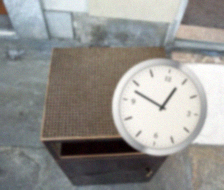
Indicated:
12.48
